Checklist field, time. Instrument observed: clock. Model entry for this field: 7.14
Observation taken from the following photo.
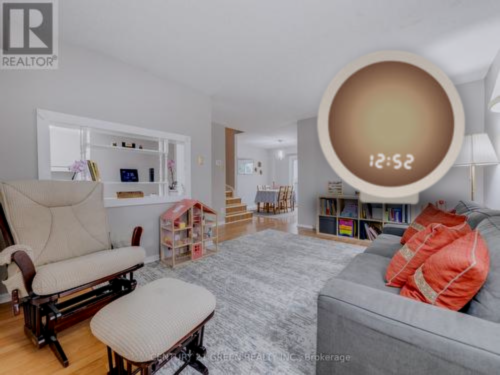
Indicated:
12.52
